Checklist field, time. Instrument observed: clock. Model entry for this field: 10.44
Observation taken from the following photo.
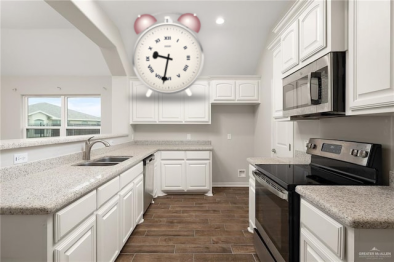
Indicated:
9.32
